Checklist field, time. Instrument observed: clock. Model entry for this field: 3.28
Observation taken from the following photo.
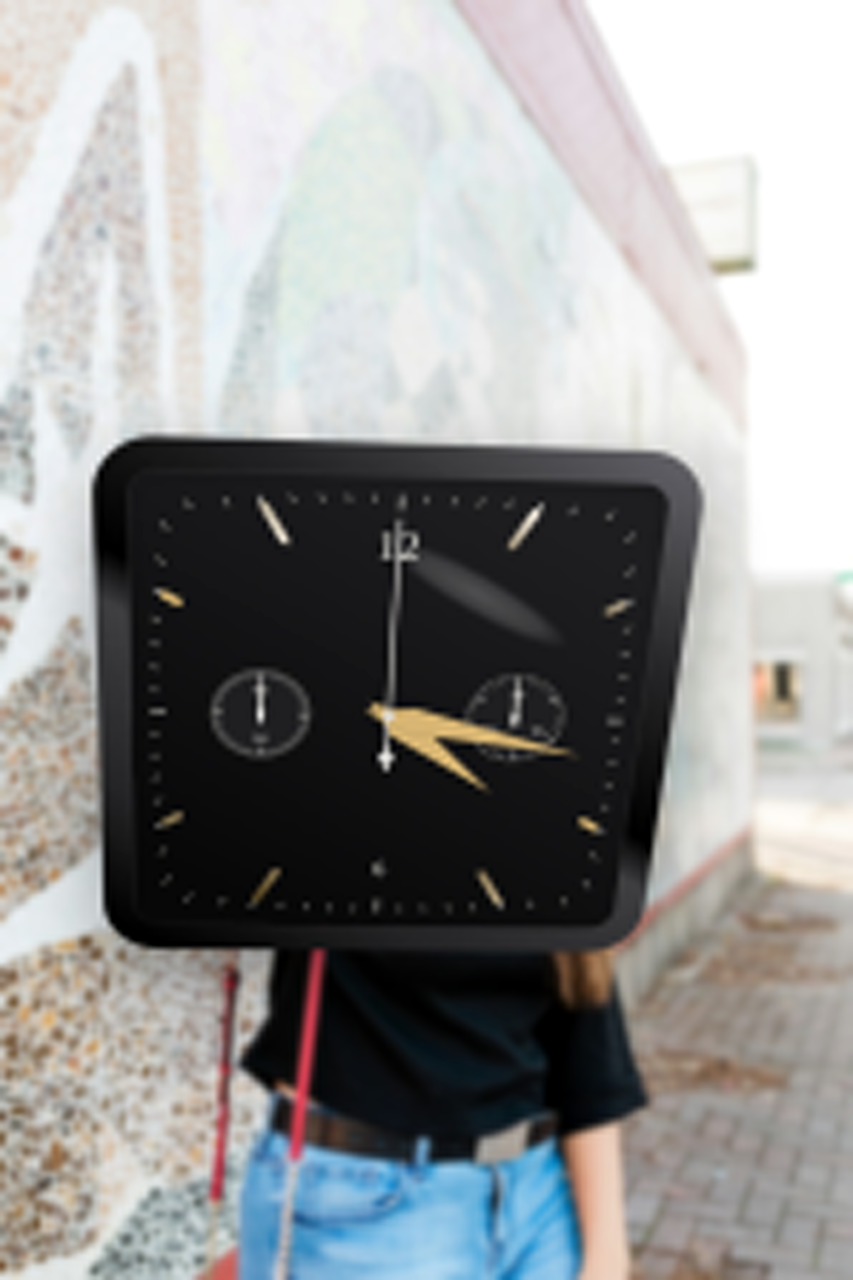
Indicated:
4.17
